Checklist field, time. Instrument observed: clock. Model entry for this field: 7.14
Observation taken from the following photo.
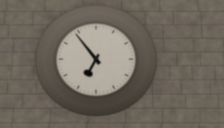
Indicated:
6.54
